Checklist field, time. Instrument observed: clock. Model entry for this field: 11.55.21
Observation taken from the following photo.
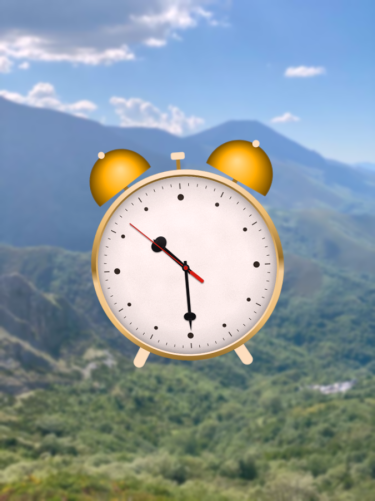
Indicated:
10.29.52
